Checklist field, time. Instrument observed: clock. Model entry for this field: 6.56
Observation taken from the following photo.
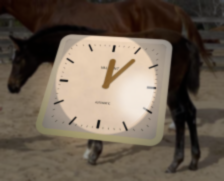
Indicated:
12.06
